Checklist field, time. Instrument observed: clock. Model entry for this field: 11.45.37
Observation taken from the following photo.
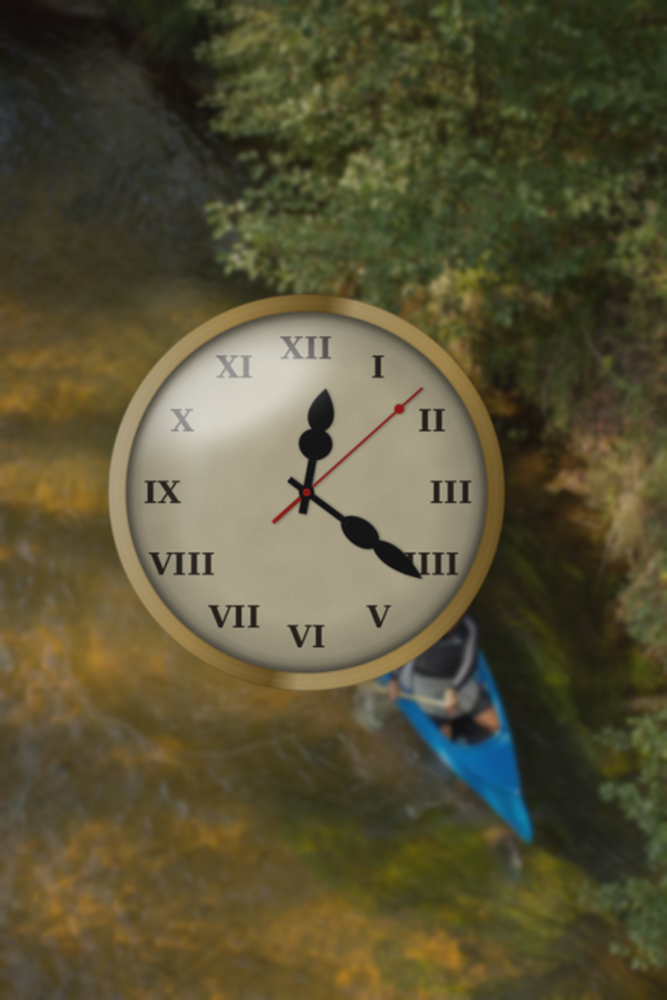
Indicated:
12.21.08
